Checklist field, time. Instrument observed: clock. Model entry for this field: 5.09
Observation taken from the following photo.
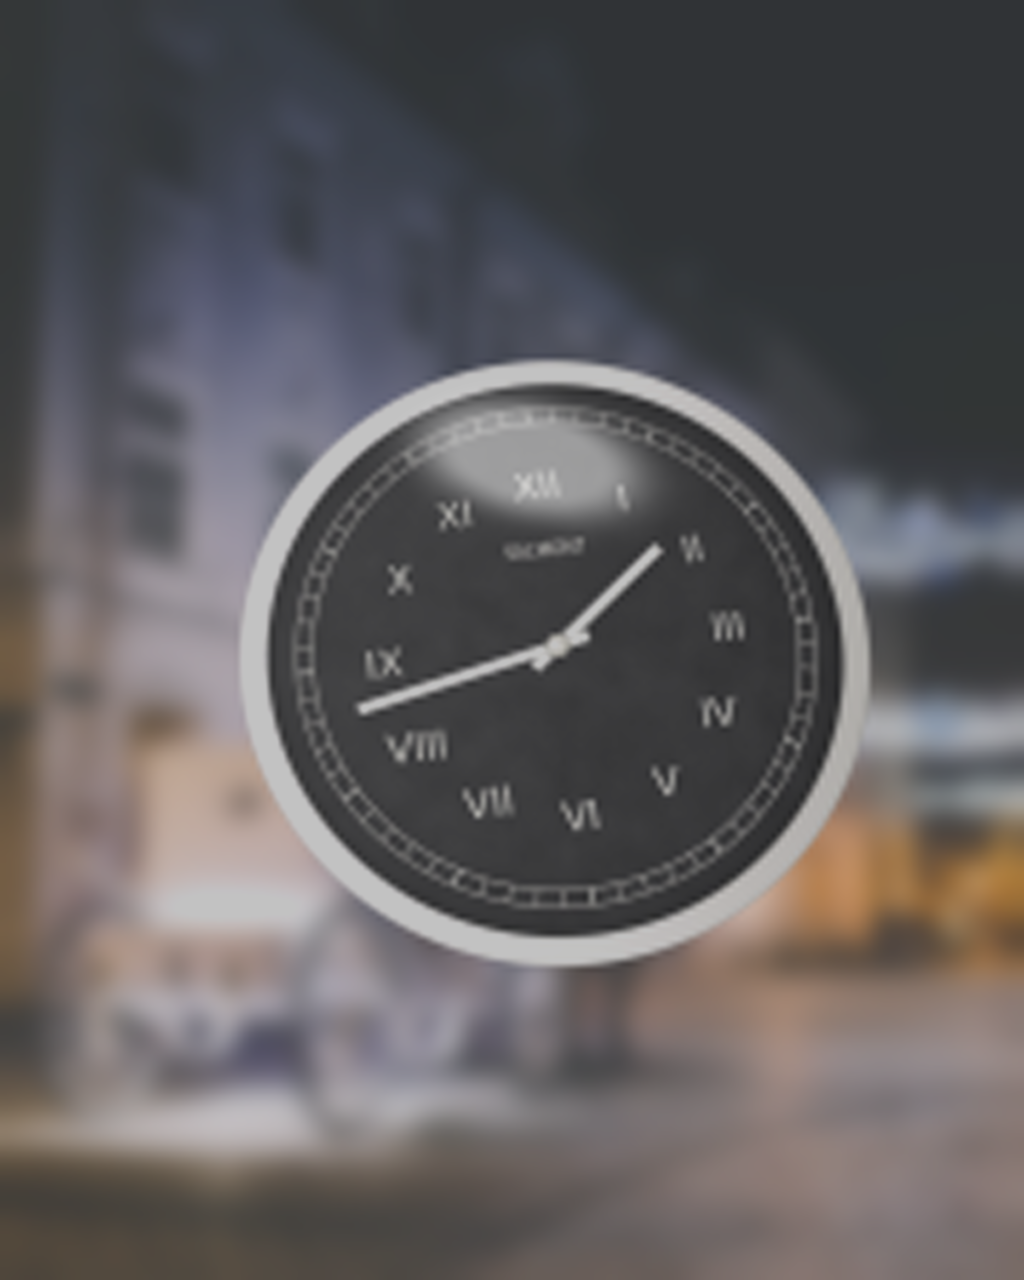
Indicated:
1.43
